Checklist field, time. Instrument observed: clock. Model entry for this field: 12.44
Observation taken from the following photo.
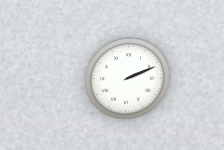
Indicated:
2.11
